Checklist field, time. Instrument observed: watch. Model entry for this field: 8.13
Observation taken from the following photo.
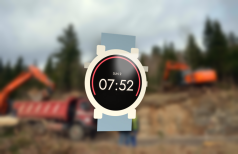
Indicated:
7.52
